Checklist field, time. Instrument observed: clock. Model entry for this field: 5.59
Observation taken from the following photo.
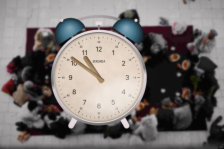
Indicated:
10.51
